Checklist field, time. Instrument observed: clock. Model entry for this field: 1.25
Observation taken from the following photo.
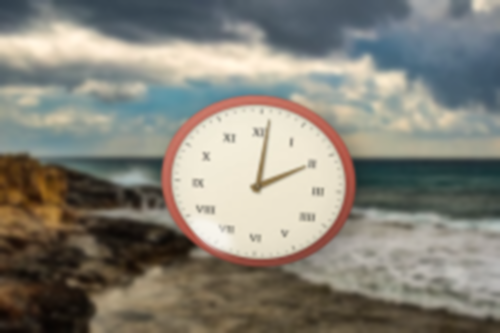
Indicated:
2.01
